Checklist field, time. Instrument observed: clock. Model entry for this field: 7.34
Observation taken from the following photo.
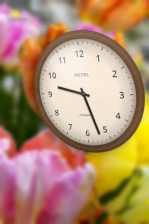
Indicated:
9.27
